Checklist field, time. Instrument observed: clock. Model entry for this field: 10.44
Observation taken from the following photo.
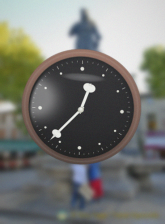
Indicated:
12.37
